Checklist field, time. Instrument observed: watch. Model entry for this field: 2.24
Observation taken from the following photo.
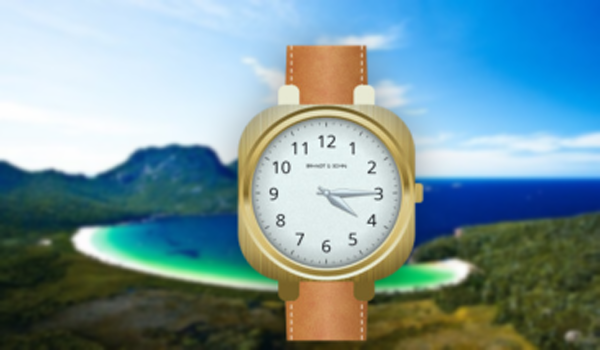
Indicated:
4.15
